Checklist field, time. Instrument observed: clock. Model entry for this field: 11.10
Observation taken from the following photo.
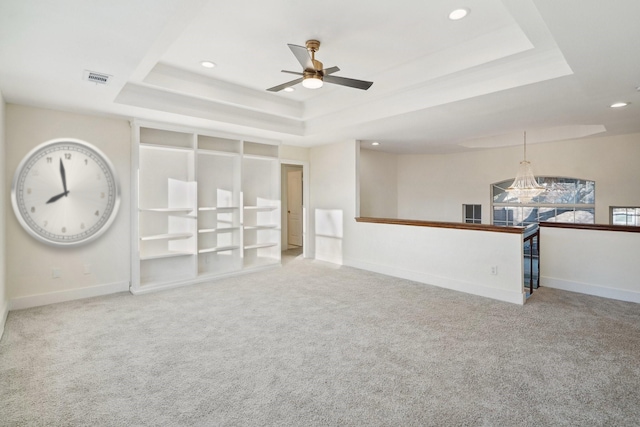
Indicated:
7.58
